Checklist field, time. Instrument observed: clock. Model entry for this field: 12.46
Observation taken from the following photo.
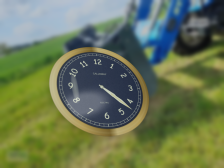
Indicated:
4.22
